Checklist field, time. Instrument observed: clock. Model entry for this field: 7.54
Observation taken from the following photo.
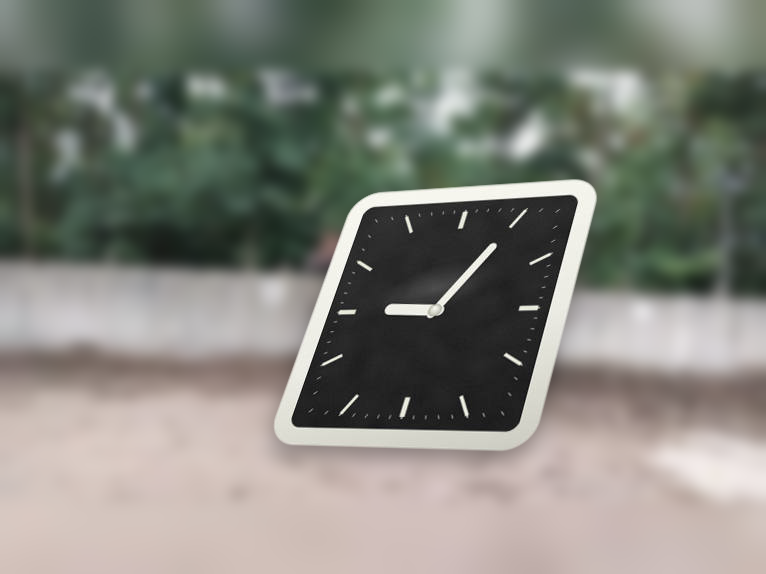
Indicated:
9.05
